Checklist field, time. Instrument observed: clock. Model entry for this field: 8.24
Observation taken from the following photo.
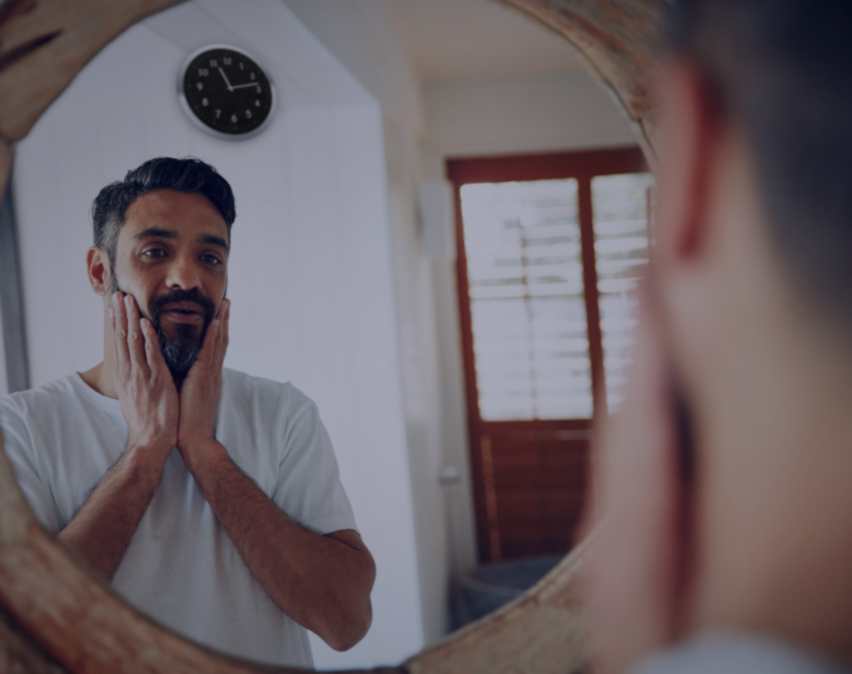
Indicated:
11.13
